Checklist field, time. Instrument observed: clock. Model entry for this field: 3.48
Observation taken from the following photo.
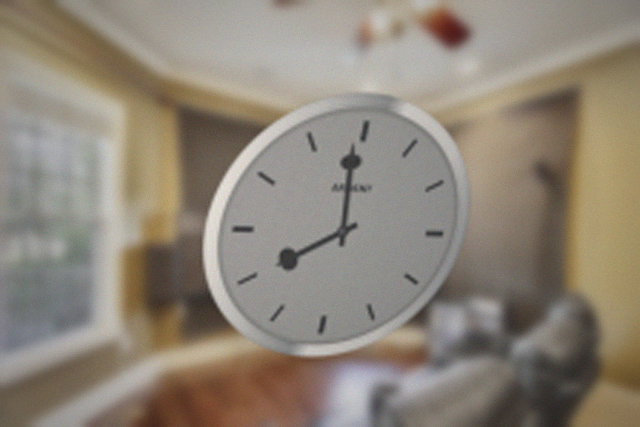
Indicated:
7.59
